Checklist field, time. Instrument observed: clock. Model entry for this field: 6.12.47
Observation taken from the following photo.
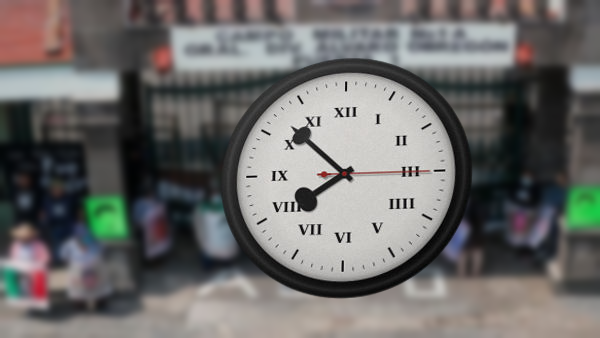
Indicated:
7.52.15
